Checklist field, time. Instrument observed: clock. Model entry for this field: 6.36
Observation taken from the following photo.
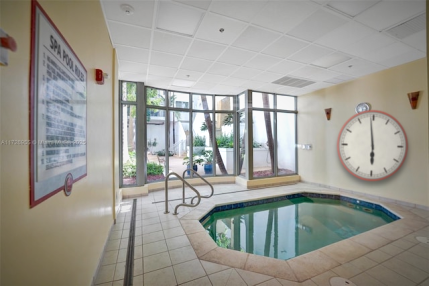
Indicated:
5.59
